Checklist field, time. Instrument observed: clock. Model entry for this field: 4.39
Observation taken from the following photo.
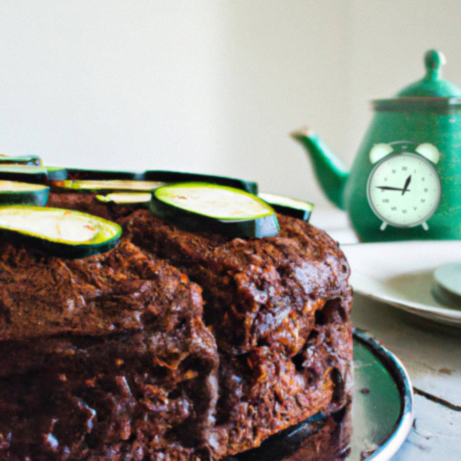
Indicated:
12.46
